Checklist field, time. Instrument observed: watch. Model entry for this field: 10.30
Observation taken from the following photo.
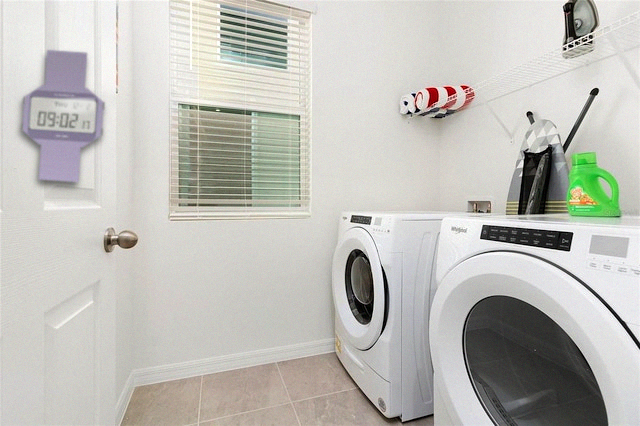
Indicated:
9.02
